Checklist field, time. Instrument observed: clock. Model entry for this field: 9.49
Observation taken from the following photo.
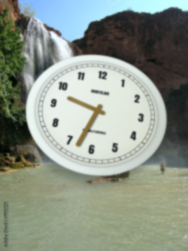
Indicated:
9.33
